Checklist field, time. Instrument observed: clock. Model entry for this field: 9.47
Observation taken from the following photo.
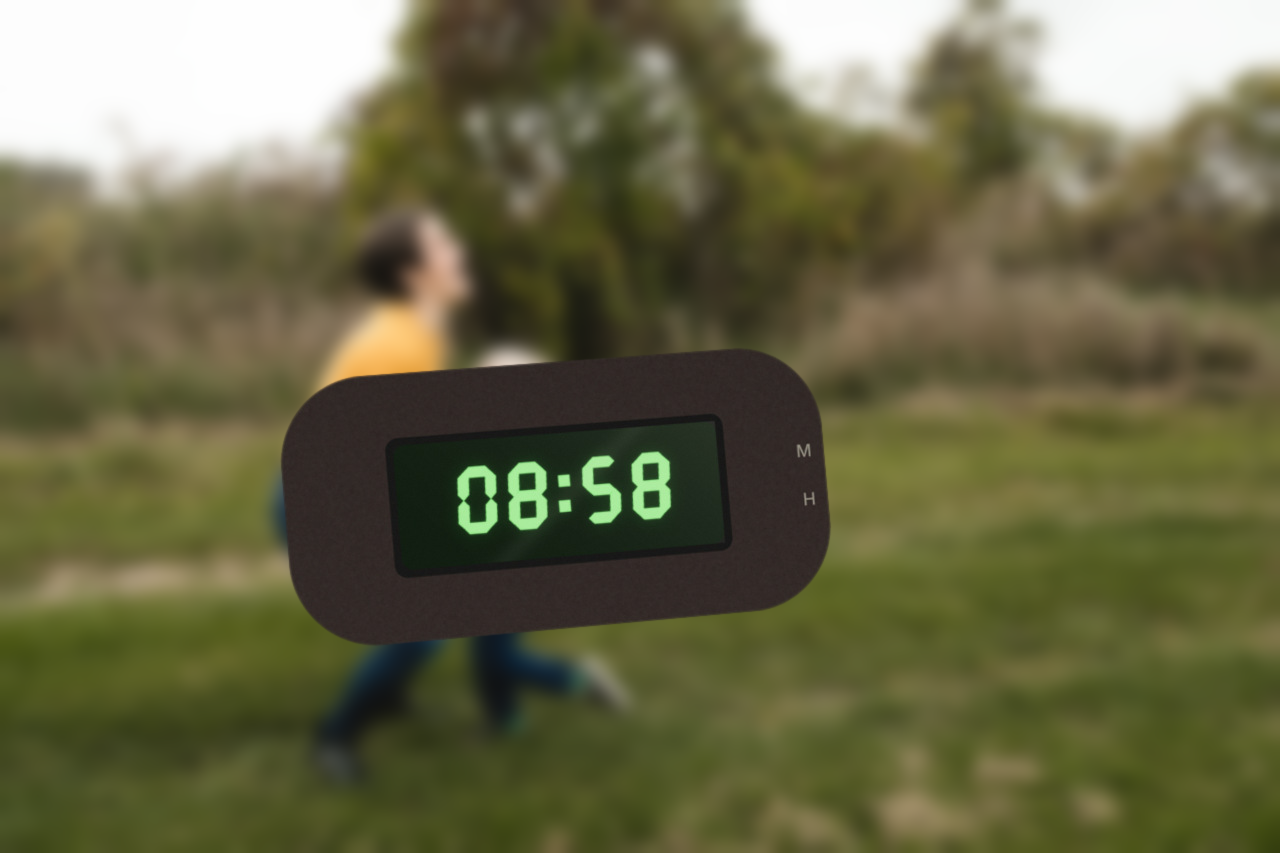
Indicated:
8.58
